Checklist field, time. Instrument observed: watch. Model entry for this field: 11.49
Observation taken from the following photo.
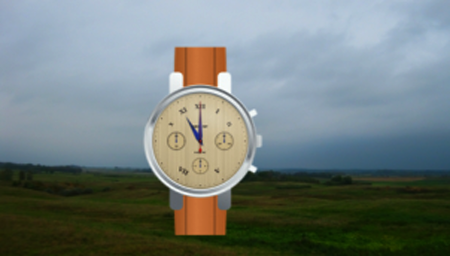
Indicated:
11.00
